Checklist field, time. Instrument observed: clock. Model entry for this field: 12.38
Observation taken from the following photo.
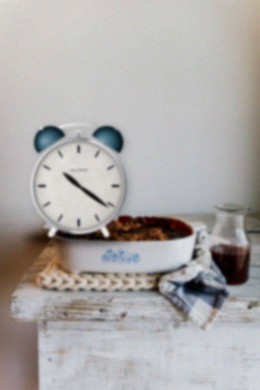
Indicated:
10.21
